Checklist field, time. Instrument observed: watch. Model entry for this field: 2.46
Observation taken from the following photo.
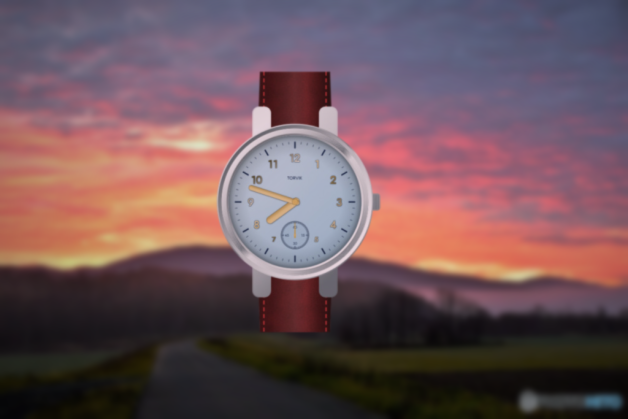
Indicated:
7.48
